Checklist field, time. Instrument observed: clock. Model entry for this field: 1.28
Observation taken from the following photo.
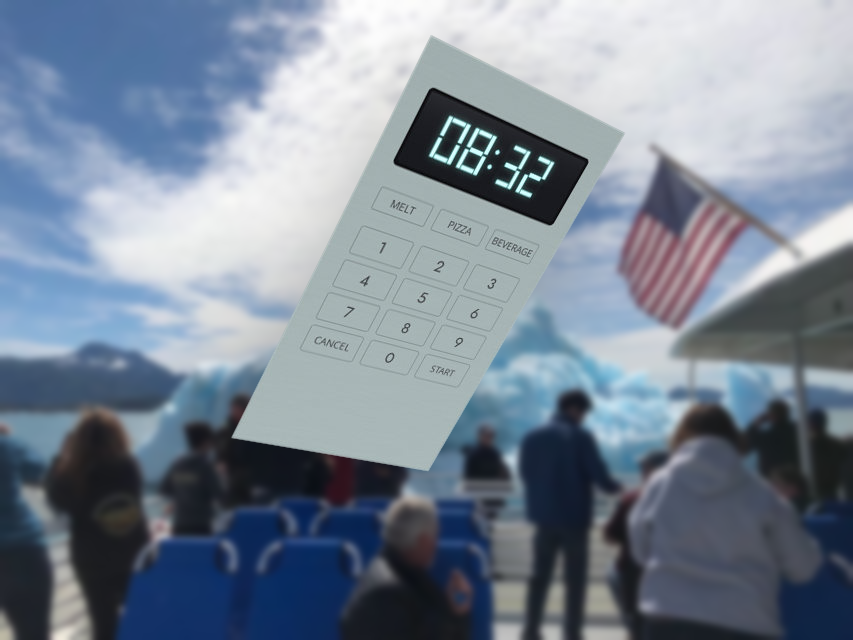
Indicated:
8.32
